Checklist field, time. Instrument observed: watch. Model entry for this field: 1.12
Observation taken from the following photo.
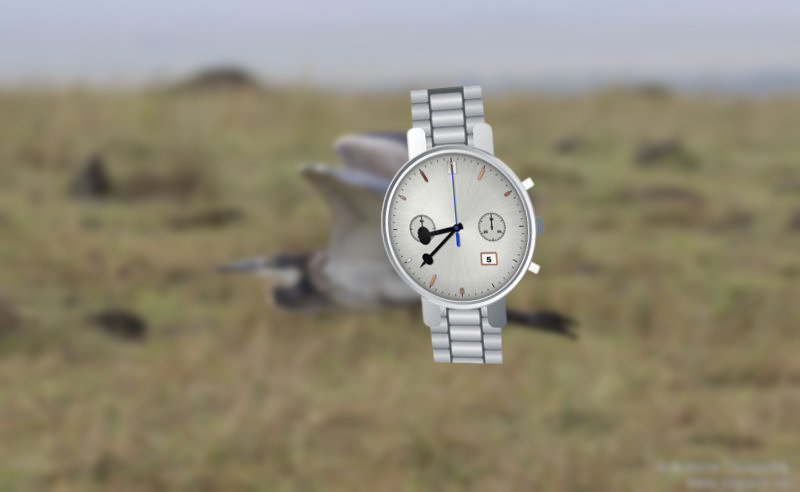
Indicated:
8.38
